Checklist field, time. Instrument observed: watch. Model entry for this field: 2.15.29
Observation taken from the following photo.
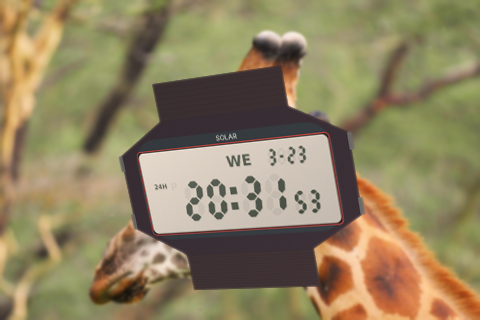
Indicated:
20.31.53
